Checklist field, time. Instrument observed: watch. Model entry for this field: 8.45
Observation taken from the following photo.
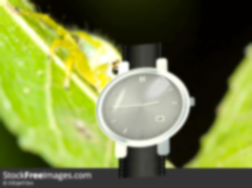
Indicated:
2.45
